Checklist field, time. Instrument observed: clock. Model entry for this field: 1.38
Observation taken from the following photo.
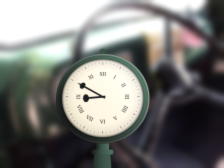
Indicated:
8.50
